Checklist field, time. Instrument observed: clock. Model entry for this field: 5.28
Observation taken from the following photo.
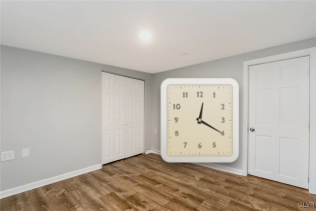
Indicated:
12.20
